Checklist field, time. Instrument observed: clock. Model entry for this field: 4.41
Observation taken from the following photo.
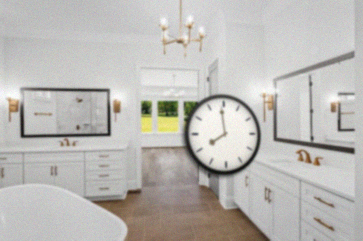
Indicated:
7.59
